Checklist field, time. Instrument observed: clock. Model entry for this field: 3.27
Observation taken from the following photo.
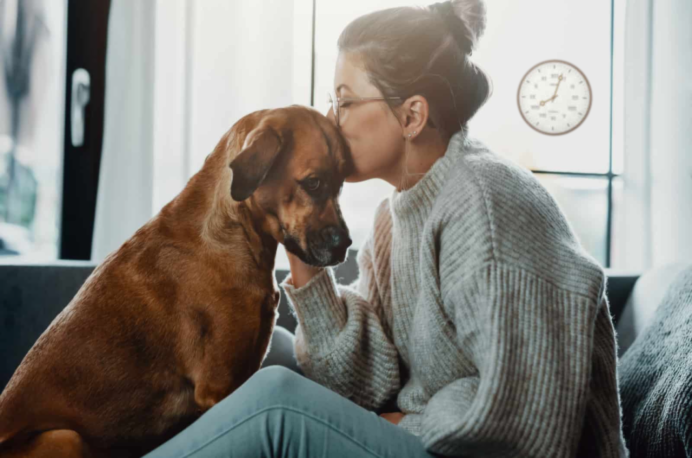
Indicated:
8.03
